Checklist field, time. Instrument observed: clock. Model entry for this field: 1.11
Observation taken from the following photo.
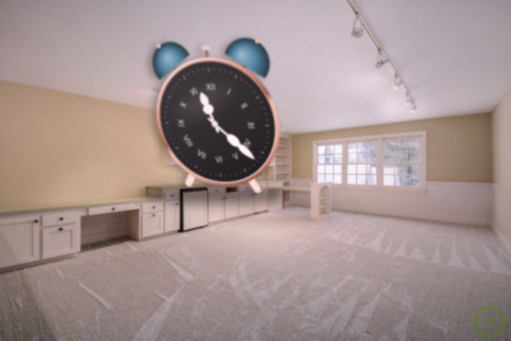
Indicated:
11.22
